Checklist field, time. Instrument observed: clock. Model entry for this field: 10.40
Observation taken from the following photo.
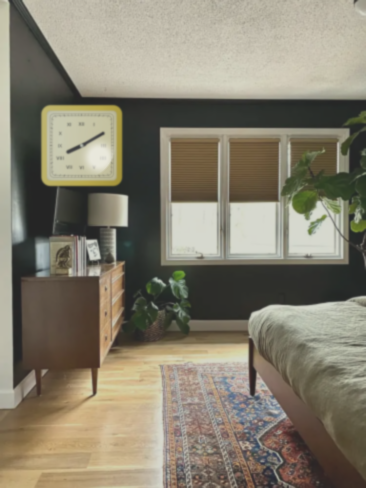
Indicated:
8.10
